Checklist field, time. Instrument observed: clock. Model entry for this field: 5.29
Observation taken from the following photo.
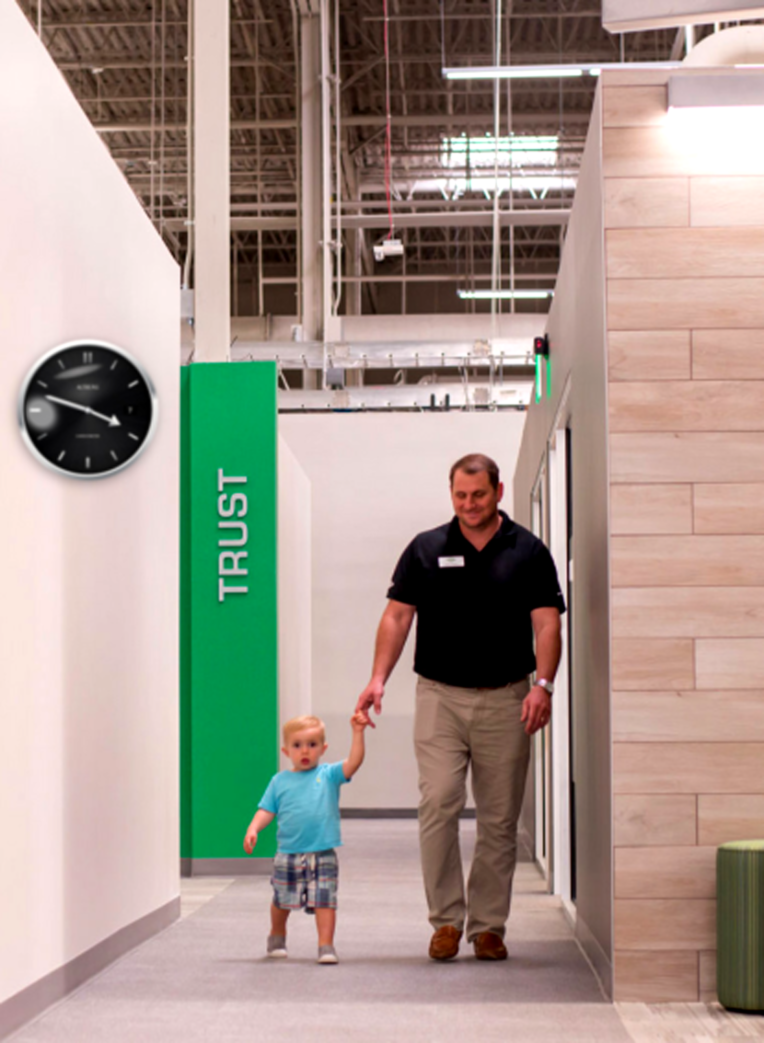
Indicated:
3.48
